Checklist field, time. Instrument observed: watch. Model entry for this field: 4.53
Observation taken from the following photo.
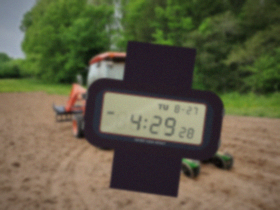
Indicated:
4.29
